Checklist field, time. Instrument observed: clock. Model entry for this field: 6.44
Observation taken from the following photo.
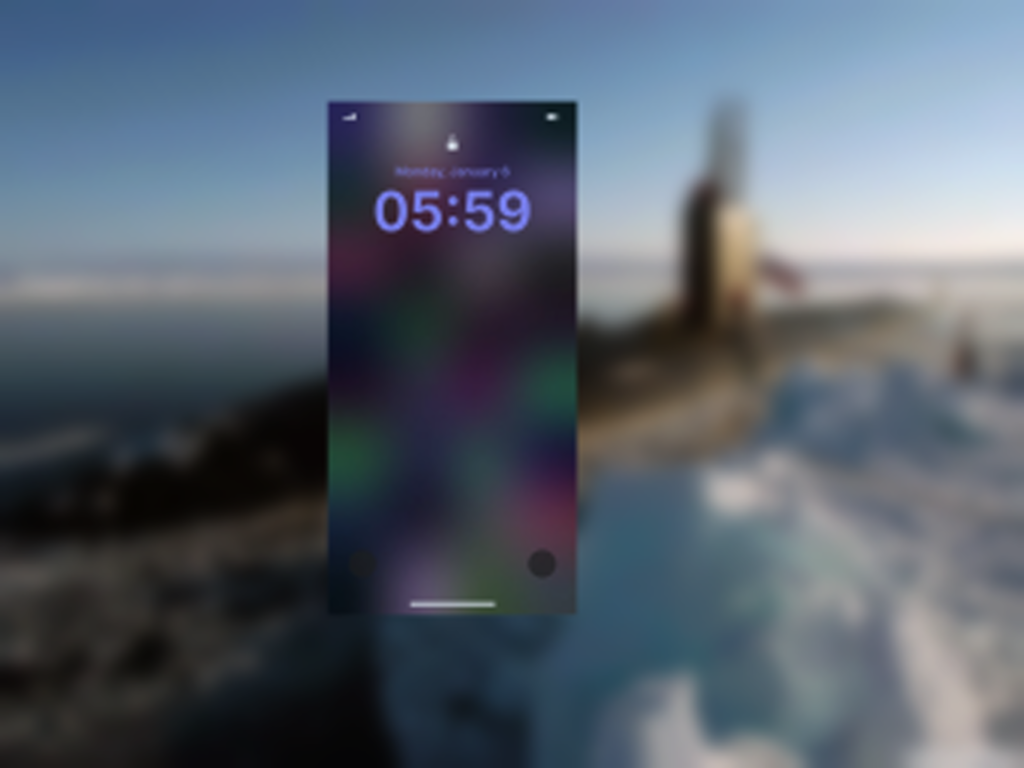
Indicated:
5.59
